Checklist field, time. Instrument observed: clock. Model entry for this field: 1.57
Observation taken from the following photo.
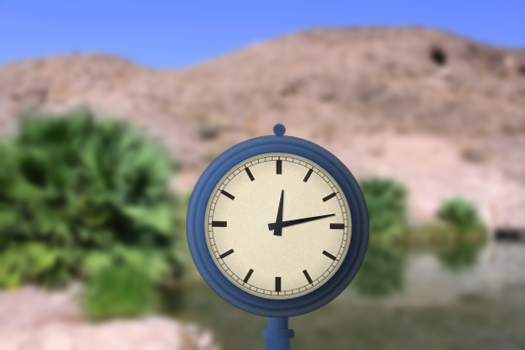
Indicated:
12.13
